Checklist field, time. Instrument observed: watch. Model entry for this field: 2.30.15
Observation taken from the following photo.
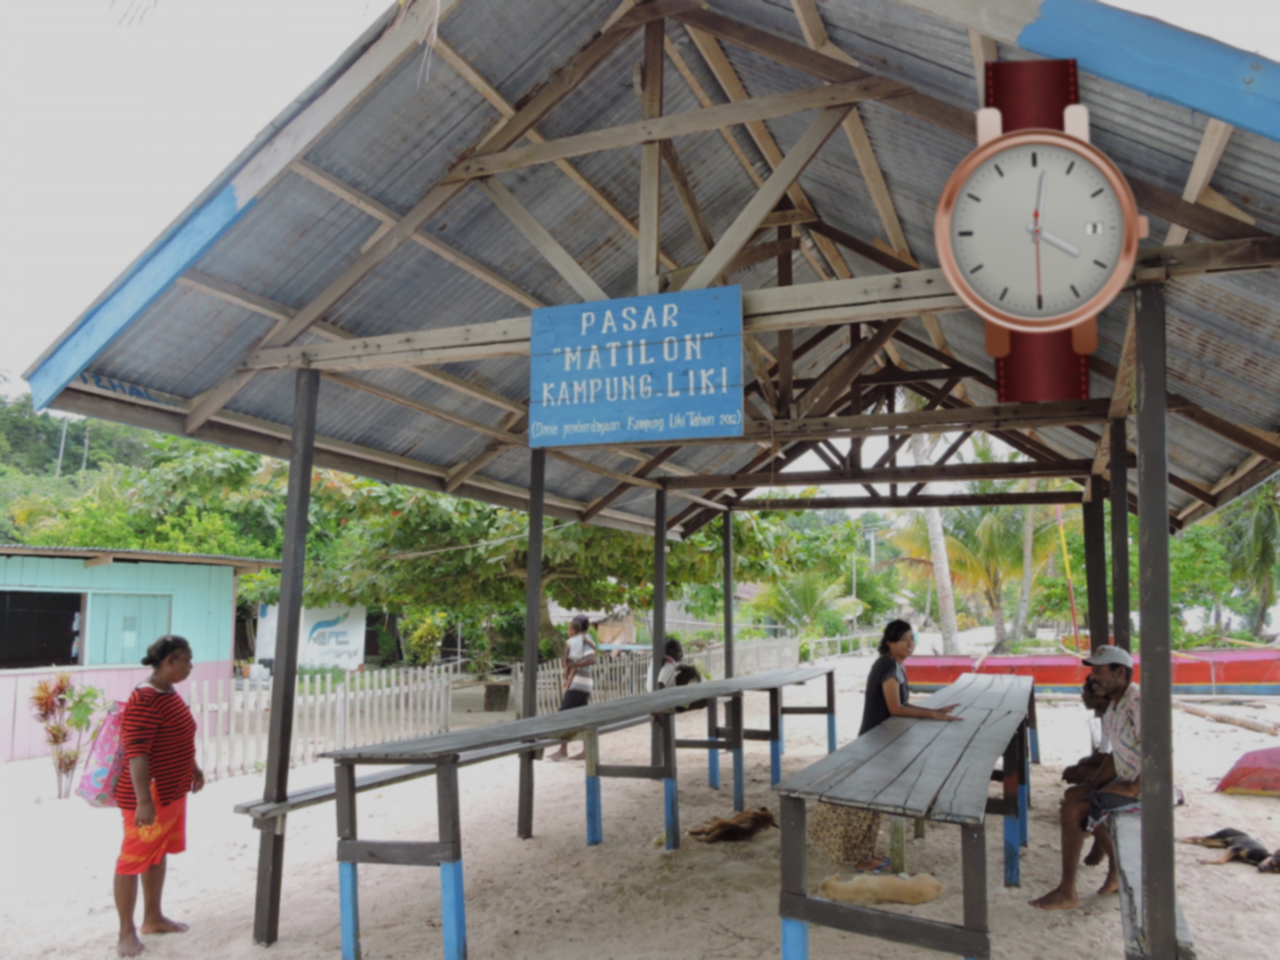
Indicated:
4.01.30
